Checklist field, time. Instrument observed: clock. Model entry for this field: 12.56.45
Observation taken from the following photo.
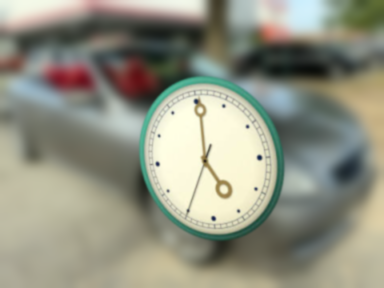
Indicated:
5.00.35
